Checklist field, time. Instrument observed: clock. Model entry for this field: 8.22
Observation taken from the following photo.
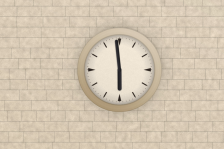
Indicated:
5.59
